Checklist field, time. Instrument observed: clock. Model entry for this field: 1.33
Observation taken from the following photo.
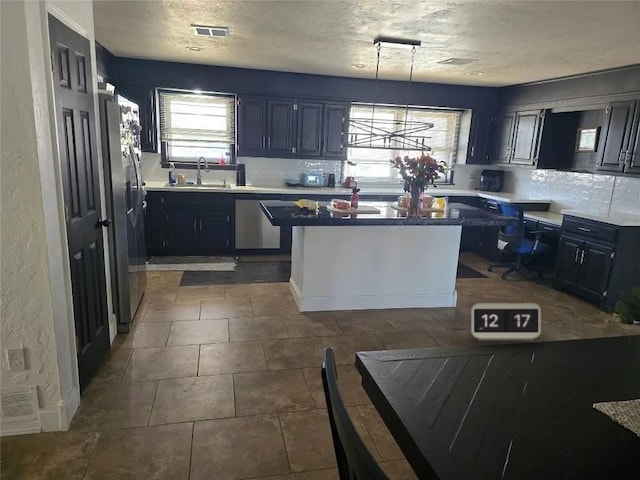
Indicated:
12.17
